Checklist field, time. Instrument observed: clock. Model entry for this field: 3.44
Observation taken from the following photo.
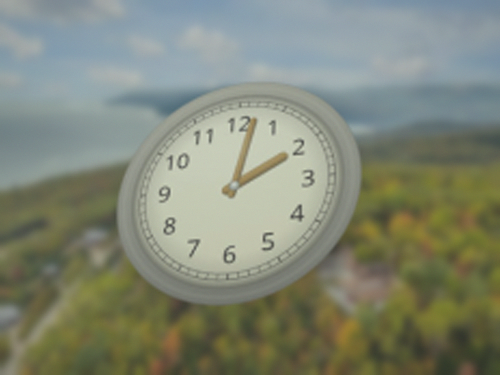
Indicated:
2.02
